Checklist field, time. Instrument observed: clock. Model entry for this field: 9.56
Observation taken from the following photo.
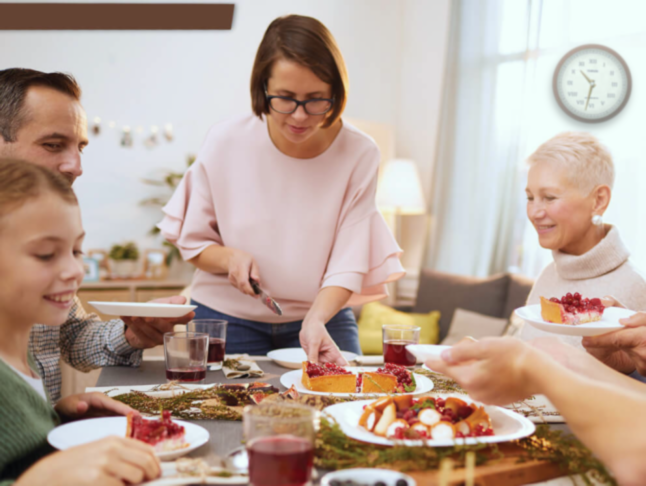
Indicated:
10.32
